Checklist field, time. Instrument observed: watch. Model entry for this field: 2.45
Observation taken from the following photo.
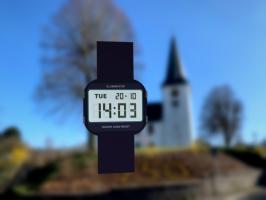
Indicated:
14.03
